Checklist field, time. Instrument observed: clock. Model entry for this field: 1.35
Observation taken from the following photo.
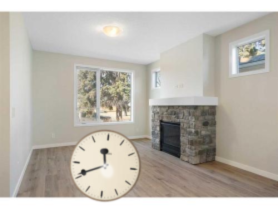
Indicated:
11.41
